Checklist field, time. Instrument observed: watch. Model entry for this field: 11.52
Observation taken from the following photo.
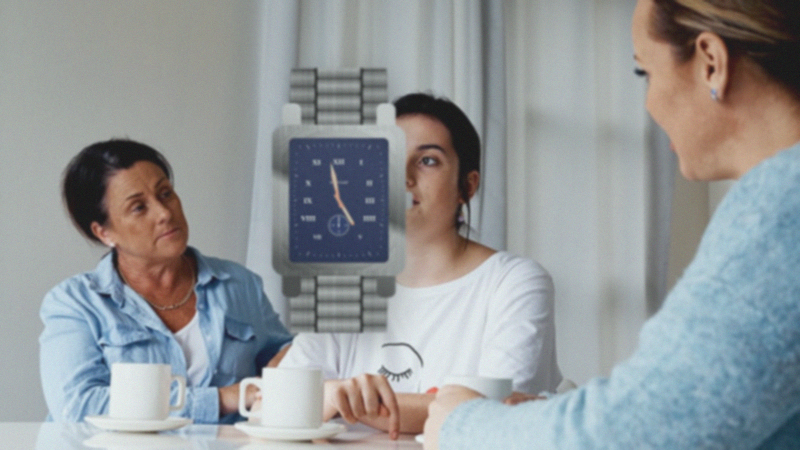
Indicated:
4.58
